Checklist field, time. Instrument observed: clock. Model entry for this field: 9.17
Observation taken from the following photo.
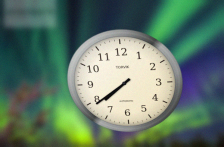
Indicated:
7.39
